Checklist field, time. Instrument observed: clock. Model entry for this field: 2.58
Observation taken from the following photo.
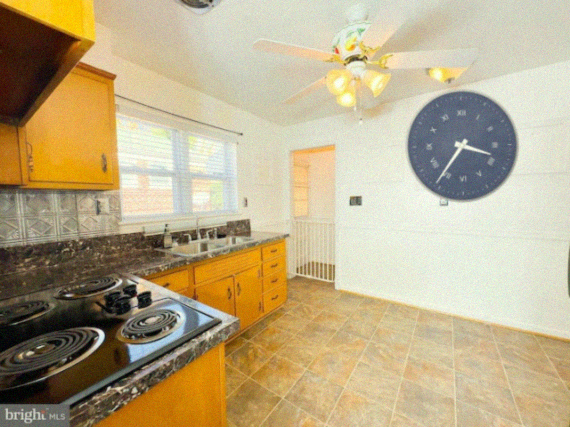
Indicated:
3.36
